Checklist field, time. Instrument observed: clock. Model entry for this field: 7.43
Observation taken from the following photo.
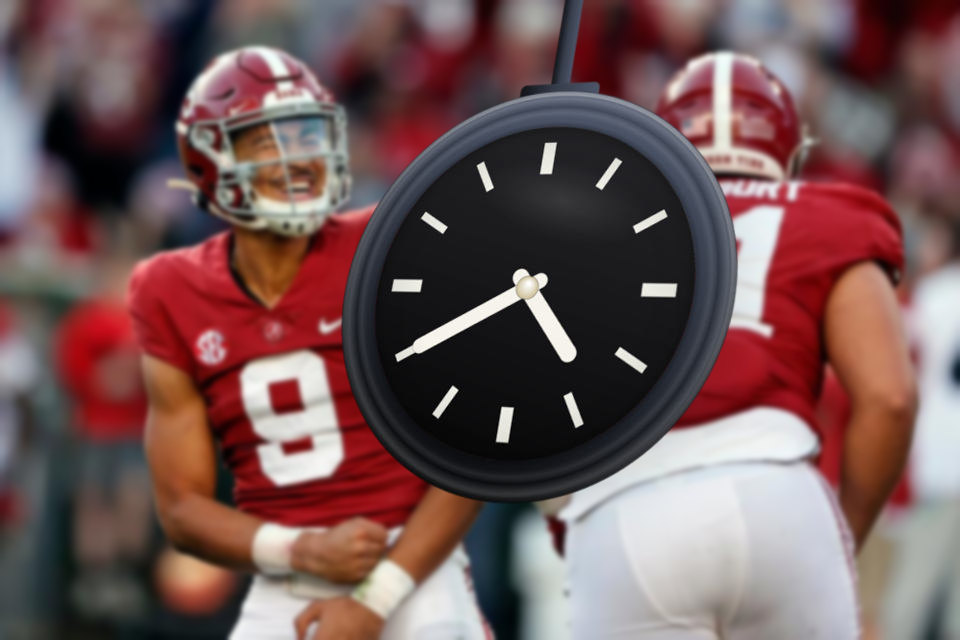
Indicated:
4.40
